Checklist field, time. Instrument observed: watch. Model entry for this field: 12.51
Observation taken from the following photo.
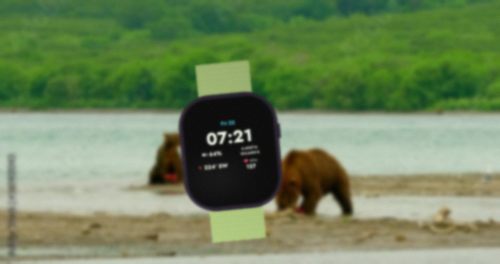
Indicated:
7.21
